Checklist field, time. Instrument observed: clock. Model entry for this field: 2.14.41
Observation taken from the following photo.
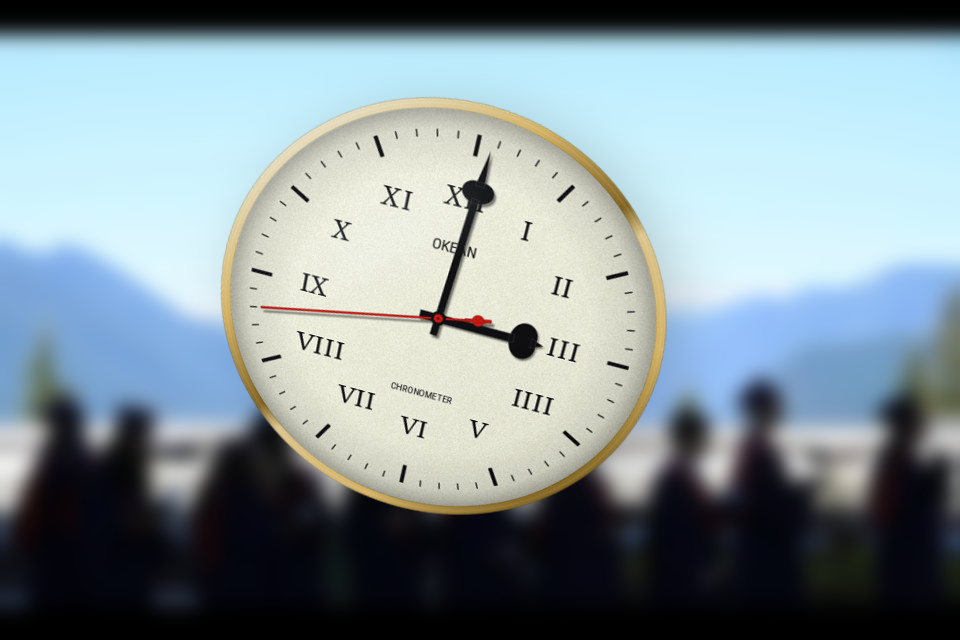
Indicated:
3.00.43
